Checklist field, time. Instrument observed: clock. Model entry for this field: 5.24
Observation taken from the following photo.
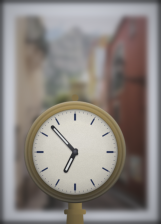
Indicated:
6.53
